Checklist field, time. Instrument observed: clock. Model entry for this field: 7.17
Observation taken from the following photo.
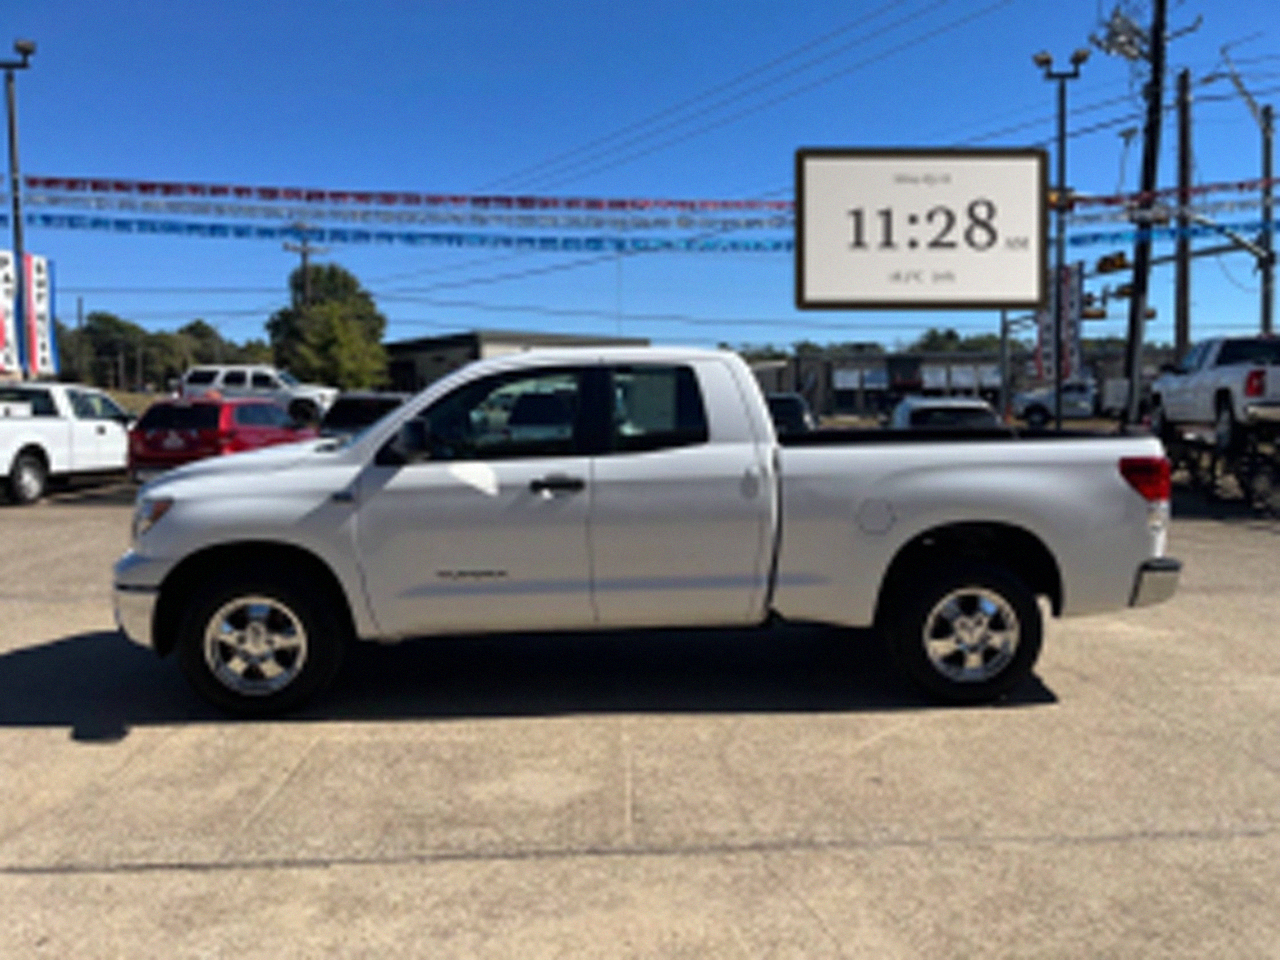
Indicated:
11.28
